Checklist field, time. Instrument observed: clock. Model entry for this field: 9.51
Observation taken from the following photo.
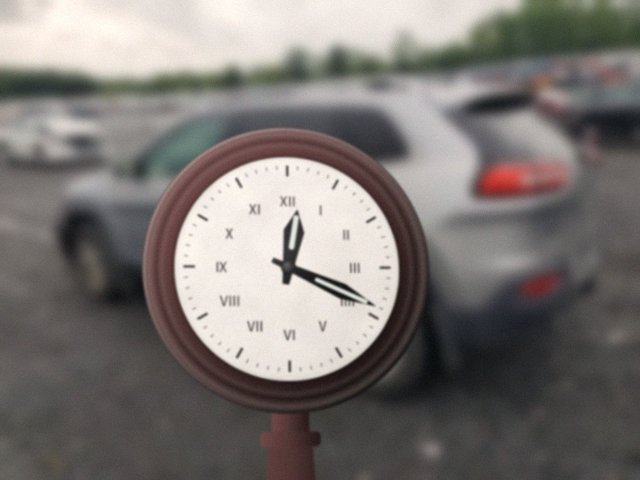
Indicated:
12.19
